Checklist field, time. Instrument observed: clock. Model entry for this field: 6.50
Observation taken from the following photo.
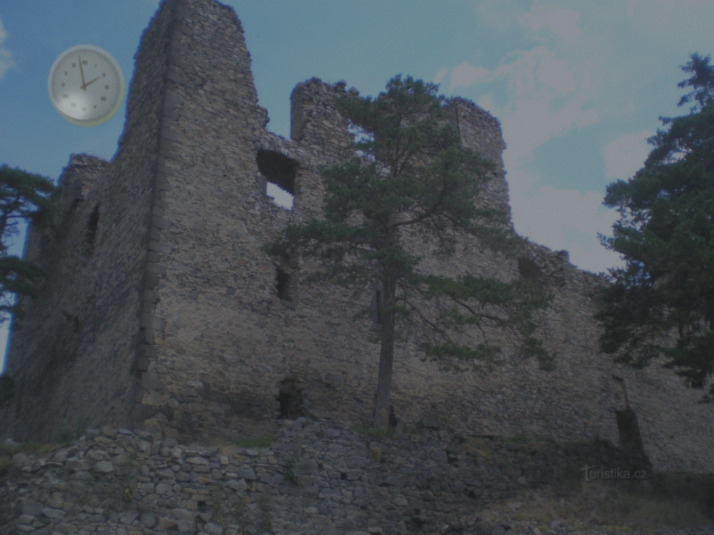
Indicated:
1.58
